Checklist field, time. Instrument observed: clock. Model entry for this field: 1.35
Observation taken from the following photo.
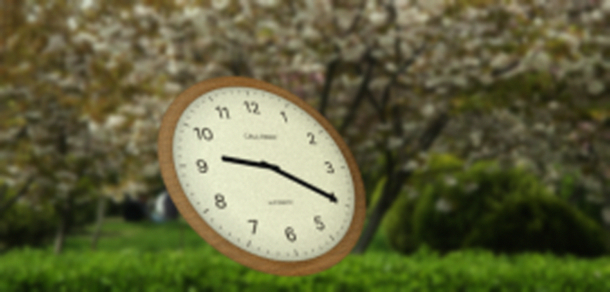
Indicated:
9.20
